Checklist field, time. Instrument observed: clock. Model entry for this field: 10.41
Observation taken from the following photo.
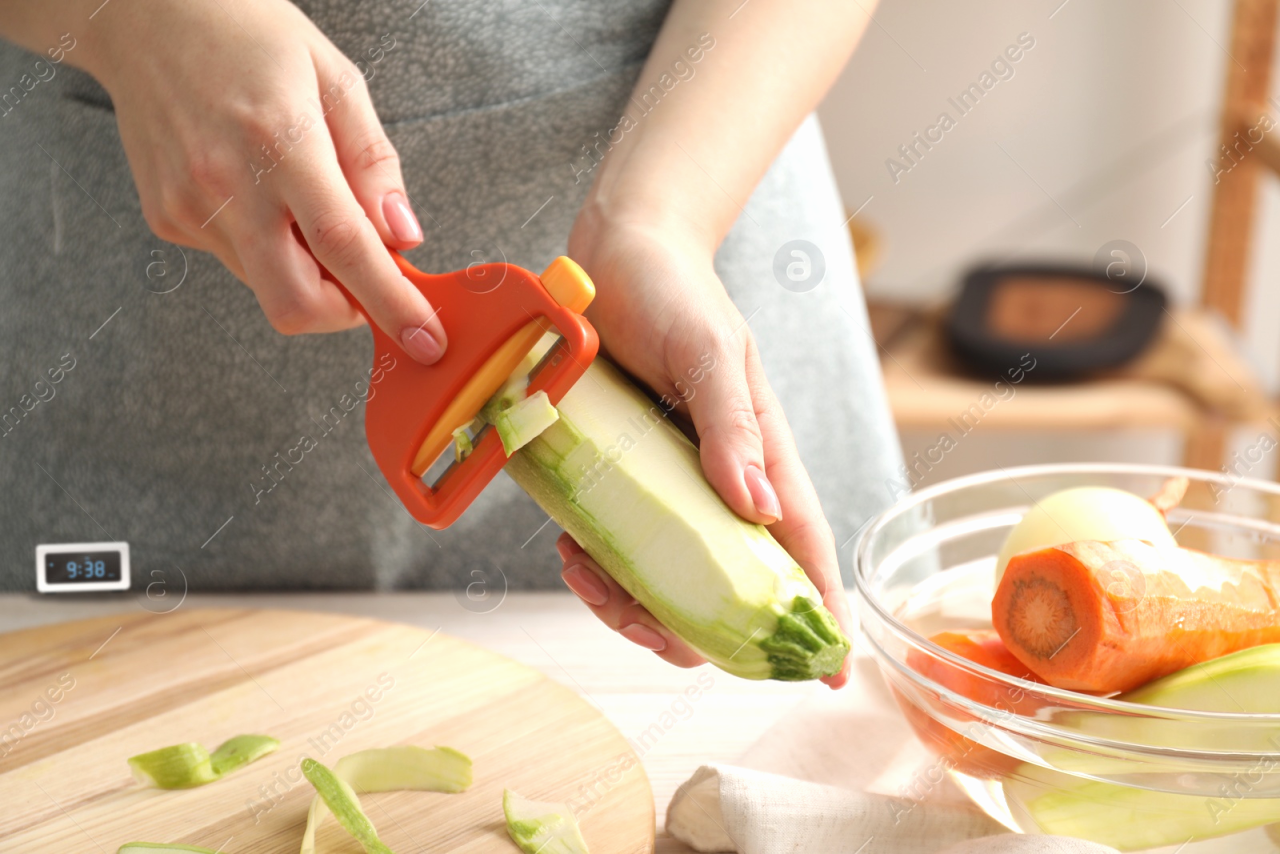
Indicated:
9.38
